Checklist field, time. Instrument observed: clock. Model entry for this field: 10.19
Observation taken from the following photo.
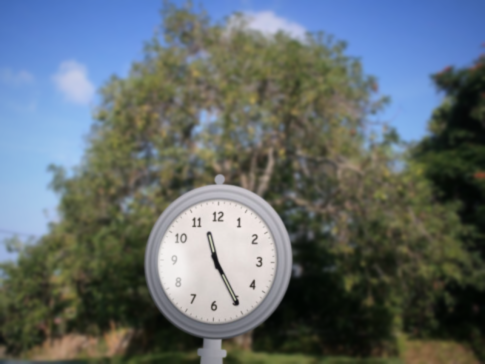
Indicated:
11.25
